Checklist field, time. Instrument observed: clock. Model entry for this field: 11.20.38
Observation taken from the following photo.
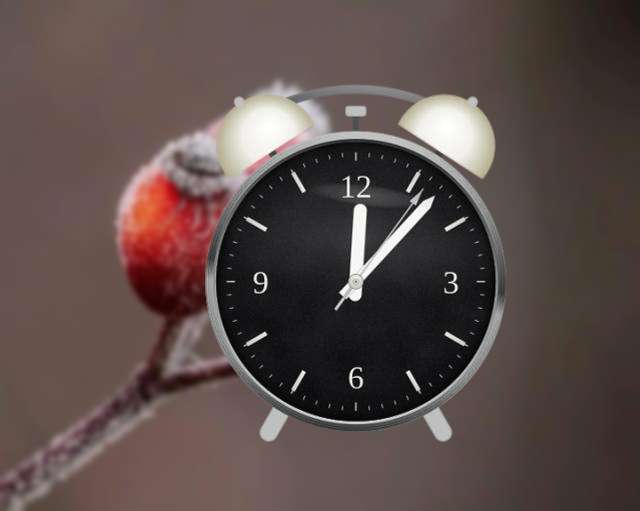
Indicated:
12.07.06
